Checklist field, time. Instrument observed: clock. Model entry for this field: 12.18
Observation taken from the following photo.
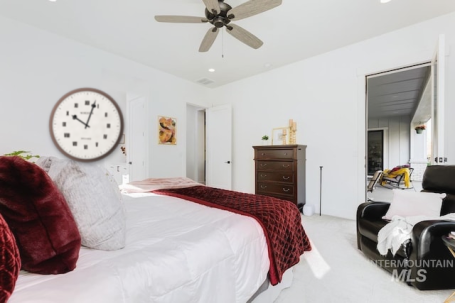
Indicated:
10.03
